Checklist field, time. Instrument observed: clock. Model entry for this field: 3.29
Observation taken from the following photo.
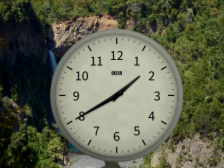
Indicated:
1.40
